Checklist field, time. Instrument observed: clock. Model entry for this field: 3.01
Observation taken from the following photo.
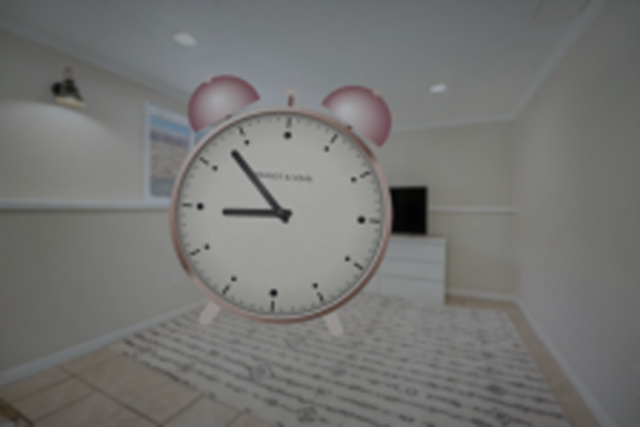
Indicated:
8.53
